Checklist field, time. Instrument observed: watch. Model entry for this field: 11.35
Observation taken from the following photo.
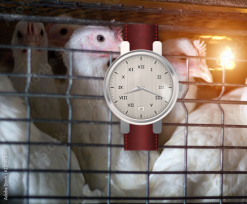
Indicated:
8.19
